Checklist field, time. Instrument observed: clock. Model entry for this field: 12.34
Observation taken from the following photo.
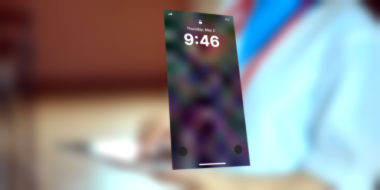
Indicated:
9.46
